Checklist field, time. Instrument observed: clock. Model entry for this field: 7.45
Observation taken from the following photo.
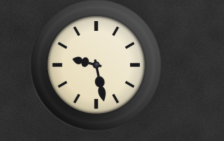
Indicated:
9.28
